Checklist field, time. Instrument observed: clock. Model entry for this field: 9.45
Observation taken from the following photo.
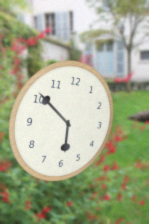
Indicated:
5.51
